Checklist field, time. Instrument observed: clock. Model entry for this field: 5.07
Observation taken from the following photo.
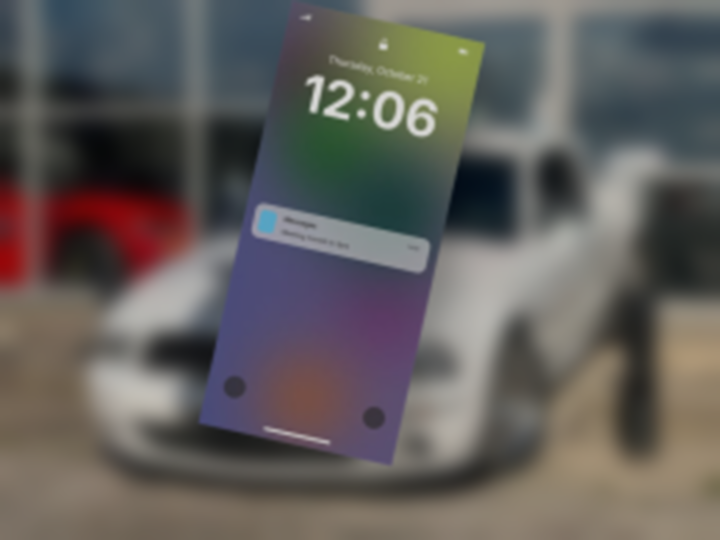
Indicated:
12.06
